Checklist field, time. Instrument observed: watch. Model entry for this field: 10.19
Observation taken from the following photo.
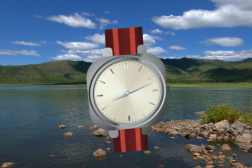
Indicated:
8.12
